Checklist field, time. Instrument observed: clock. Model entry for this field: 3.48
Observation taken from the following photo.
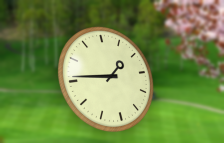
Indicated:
1.46
